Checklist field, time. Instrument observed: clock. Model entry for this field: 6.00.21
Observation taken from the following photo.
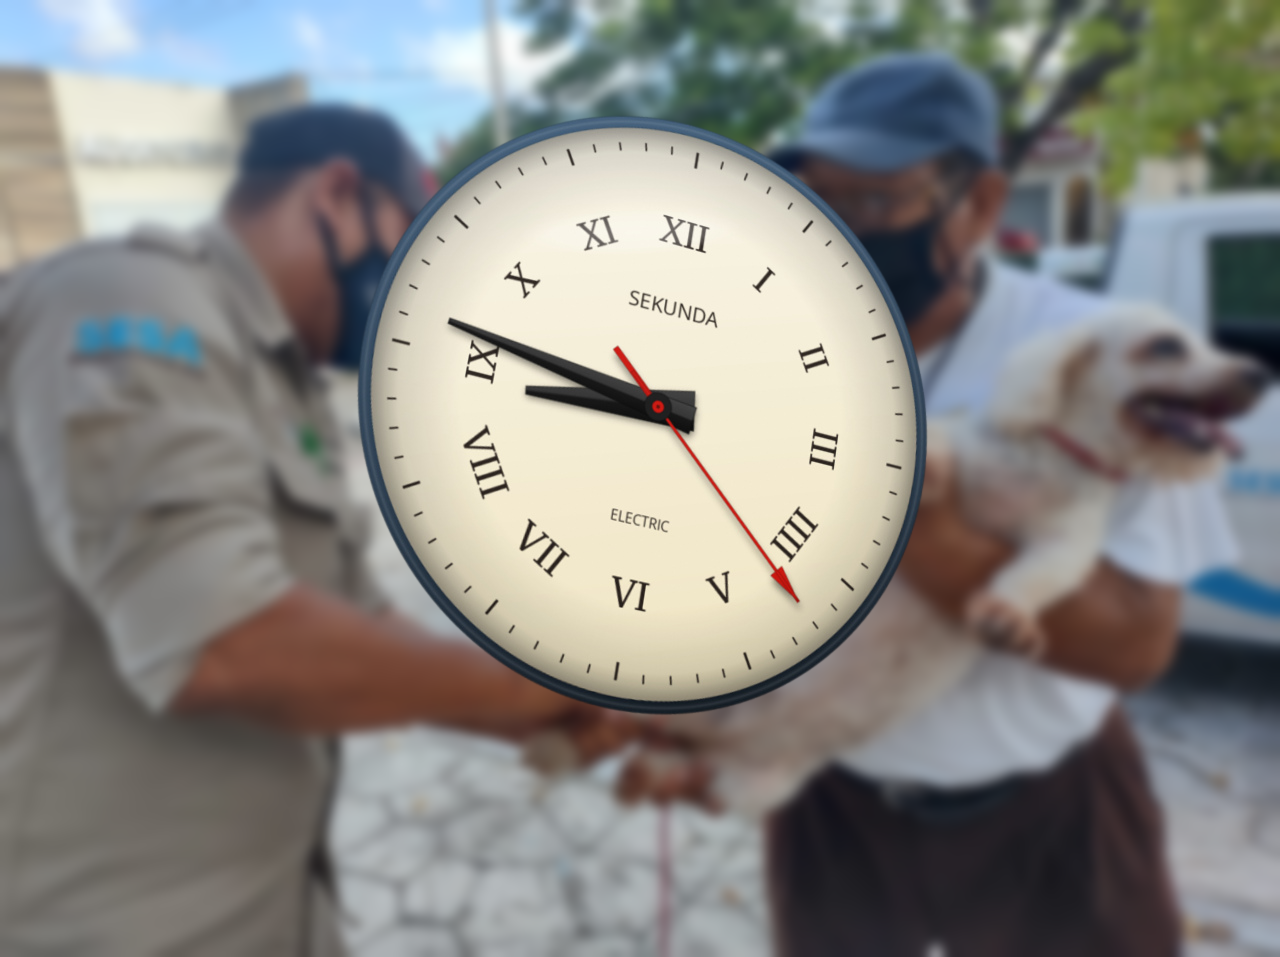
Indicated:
8.46.22
